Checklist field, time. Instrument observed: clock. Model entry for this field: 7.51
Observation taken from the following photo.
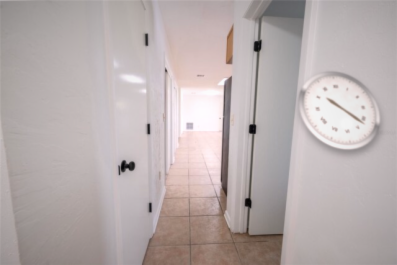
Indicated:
10.22
